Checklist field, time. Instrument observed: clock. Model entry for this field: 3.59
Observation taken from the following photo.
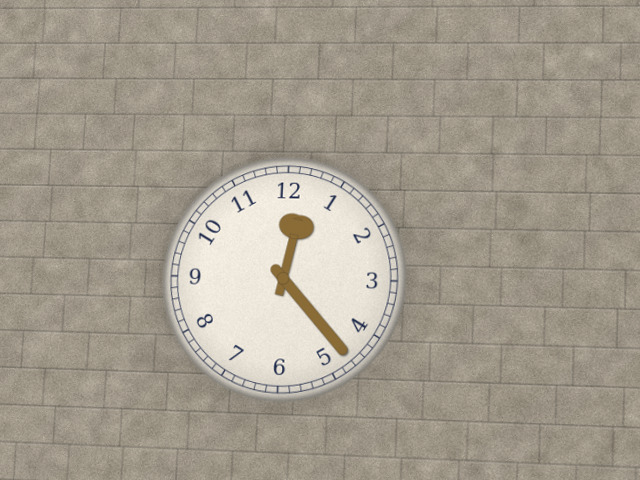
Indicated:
12.23
